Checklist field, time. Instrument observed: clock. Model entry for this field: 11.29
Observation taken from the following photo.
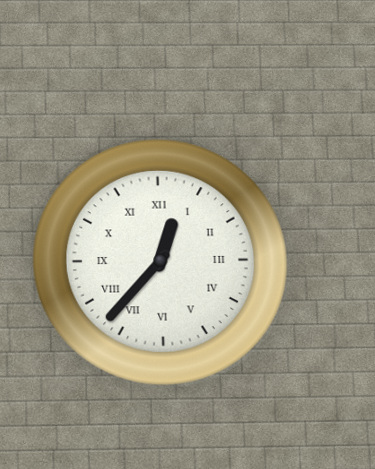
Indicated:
12.37
